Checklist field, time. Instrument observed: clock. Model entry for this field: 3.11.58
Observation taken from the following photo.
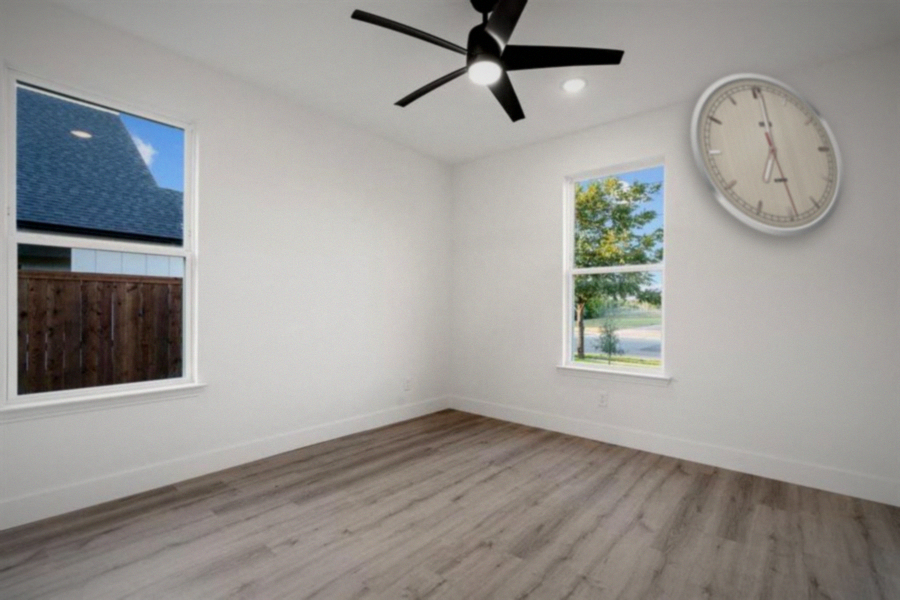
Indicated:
7.00.29
